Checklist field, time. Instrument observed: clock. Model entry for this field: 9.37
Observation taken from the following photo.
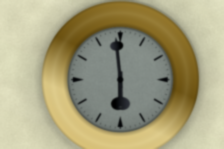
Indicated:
5.59
